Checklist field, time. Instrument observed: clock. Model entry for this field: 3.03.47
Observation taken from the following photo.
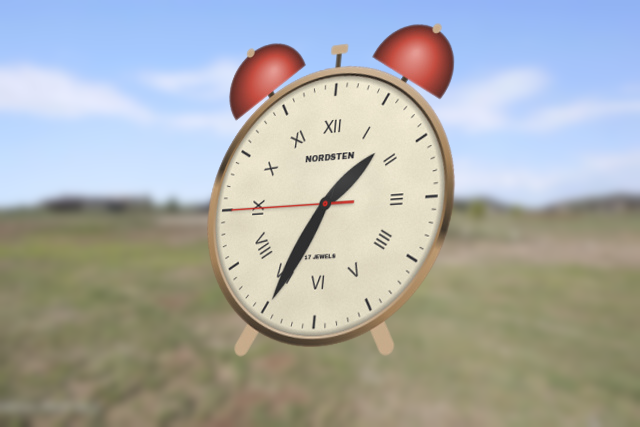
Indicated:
1.34.45
